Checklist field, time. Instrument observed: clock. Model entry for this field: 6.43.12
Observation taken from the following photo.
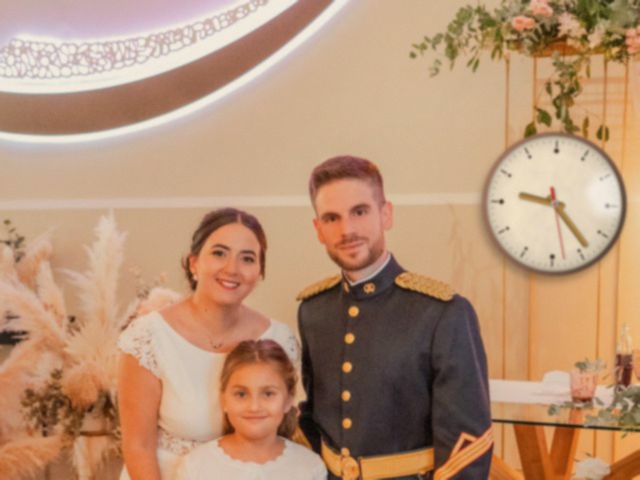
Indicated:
9.23.28
